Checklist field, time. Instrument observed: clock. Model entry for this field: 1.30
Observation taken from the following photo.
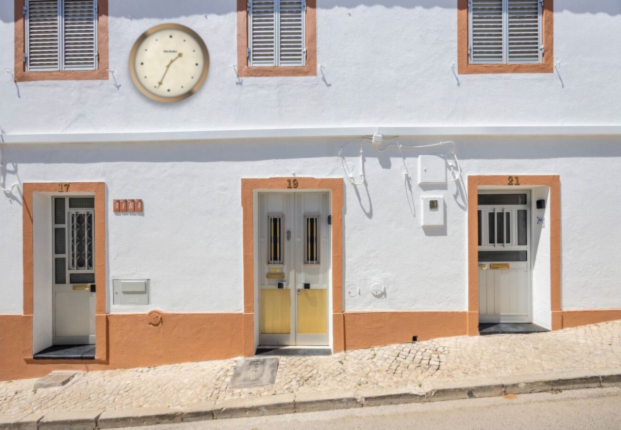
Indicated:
1.34
